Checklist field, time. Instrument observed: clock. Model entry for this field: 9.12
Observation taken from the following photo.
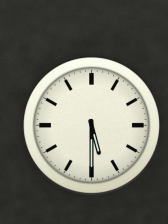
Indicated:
5.30
